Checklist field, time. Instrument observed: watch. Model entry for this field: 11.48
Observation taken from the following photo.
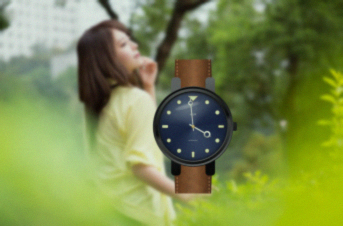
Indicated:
3.59
